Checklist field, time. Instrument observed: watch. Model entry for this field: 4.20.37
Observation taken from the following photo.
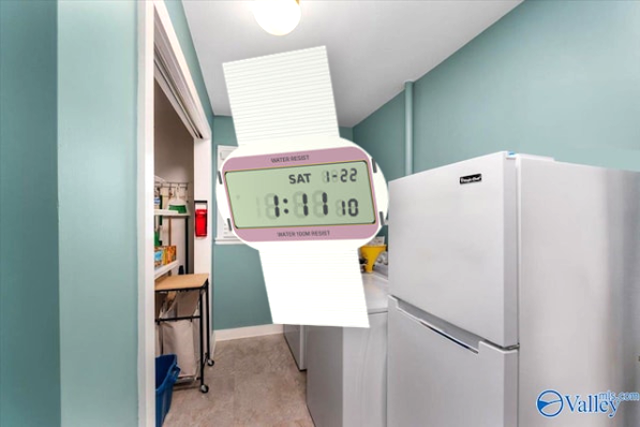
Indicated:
1.11.10
